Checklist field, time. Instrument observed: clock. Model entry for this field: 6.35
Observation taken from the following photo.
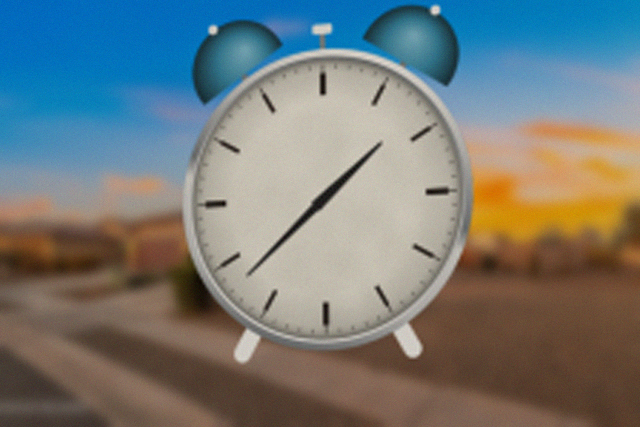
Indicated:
1.38
